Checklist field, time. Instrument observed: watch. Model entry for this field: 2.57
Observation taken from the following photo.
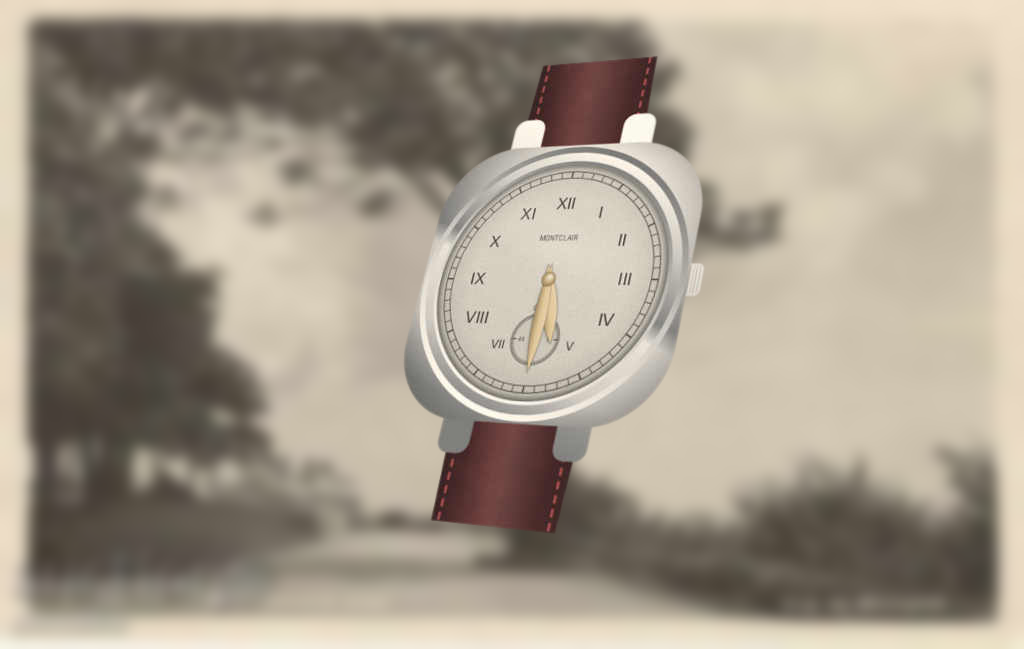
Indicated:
5.30
